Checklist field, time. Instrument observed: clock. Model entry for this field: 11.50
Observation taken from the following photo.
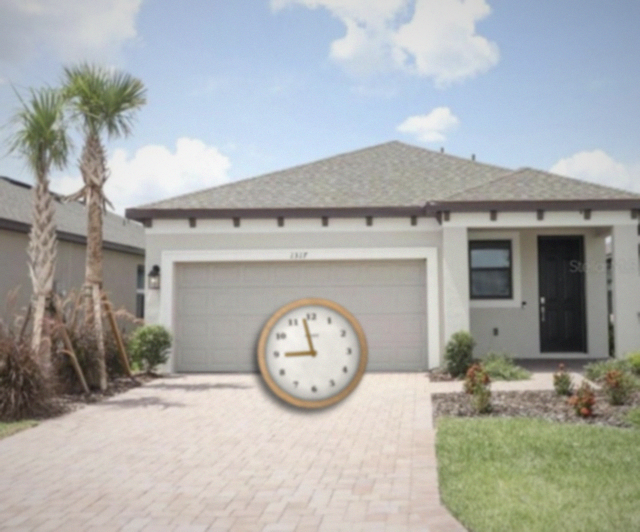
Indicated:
8.58
